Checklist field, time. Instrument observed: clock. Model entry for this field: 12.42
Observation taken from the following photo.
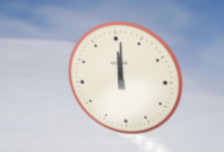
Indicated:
12.01
